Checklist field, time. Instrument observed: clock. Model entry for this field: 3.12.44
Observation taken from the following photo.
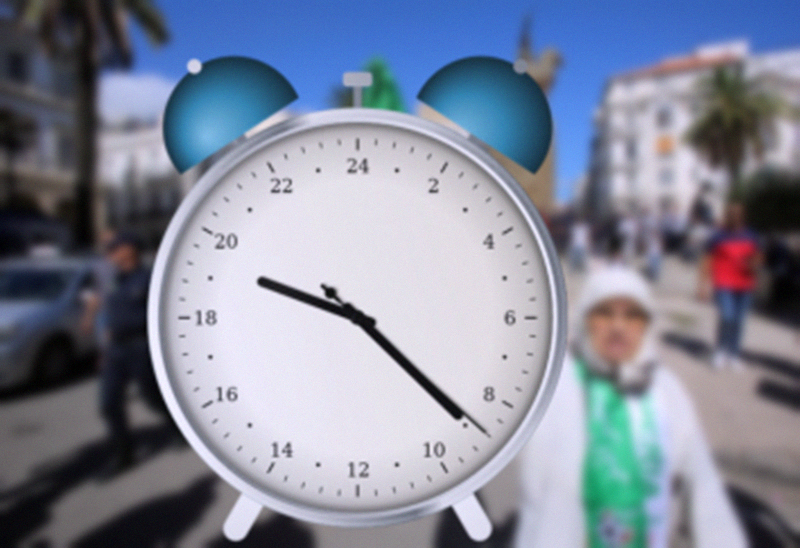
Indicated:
19.22.22
